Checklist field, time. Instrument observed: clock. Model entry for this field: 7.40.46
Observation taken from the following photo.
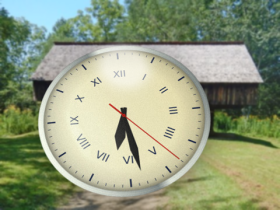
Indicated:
6.28.23
